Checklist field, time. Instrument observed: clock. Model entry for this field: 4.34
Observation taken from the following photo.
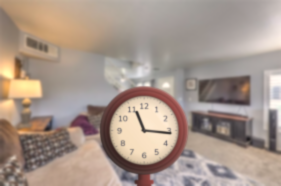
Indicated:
11.16
